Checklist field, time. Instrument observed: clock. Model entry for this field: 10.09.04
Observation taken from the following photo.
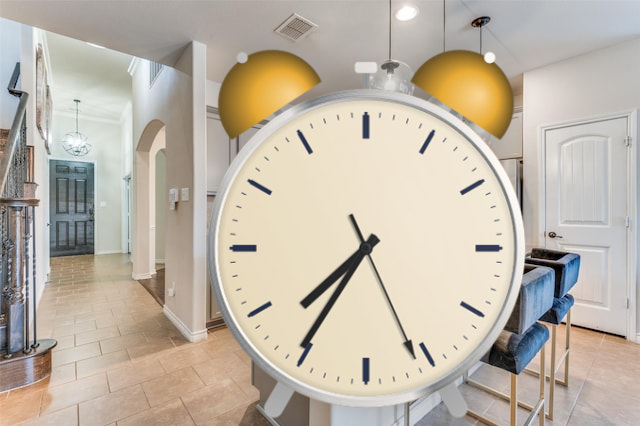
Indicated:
7.35.26
